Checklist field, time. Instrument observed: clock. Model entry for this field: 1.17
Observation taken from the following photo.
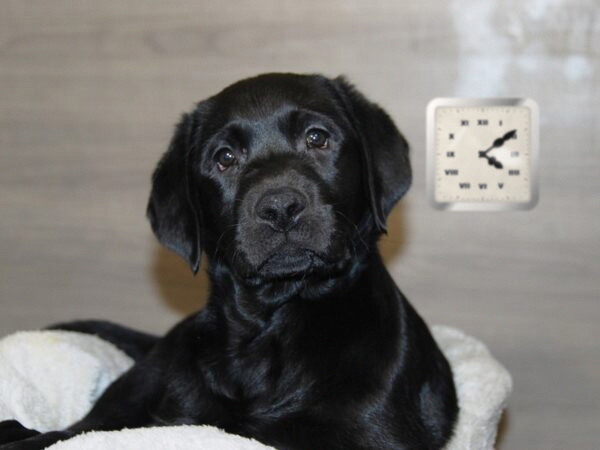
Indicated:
4.09
